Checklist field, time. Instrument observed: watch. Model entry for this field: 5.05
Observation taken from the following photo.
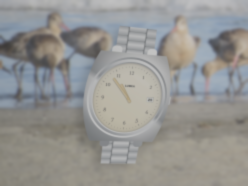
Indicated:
10.53
